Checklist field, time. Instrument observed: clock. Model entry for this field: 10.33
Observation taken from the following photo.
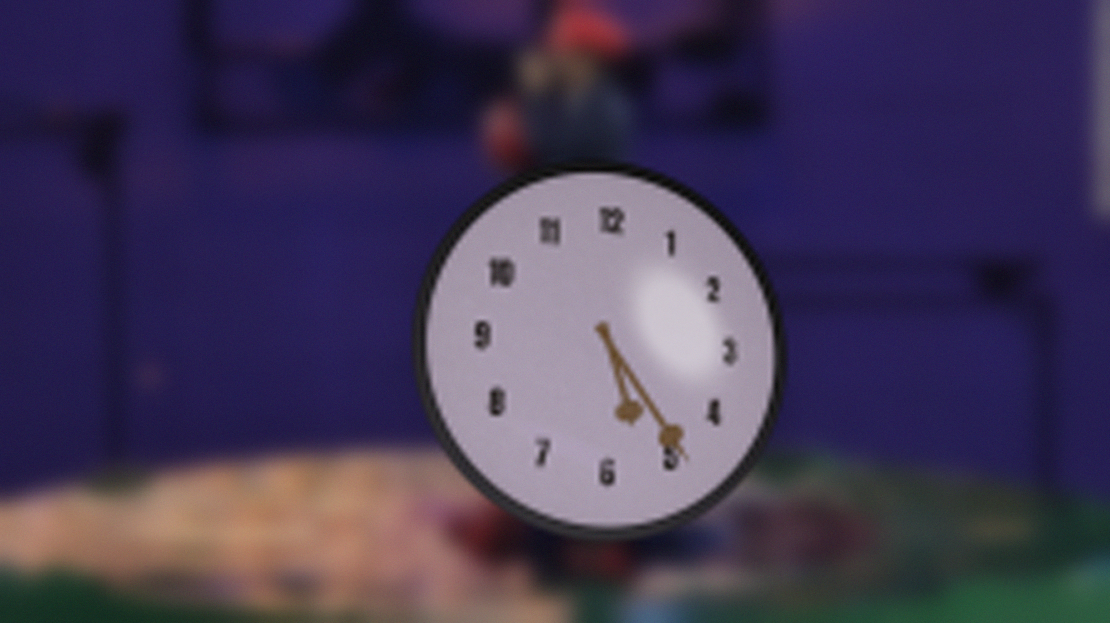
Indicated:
5.24
